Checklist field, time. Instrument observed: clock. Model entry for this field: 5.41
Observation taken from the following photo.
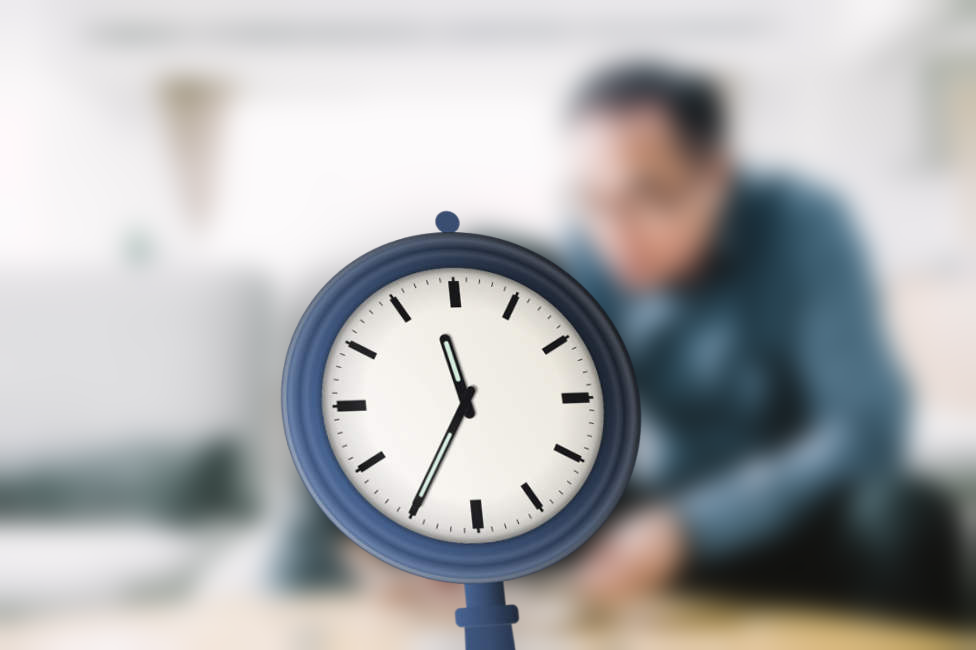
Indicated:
11.35
